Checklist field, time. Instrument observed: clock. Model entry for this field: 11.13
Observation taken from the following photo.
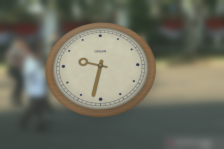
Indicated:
9.32
